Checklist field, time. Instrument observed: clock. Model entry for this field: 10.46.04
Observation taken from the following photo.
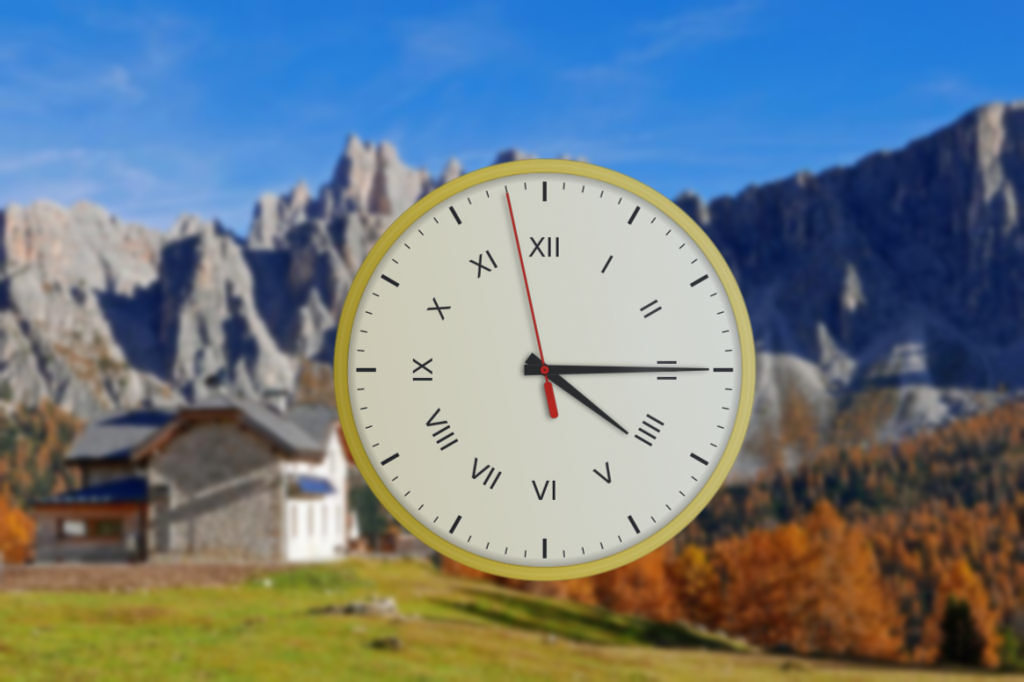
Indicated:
4.14.58
